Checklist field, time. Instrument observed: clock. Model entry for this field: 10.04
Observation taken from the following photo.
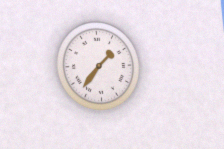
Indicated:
1.37
